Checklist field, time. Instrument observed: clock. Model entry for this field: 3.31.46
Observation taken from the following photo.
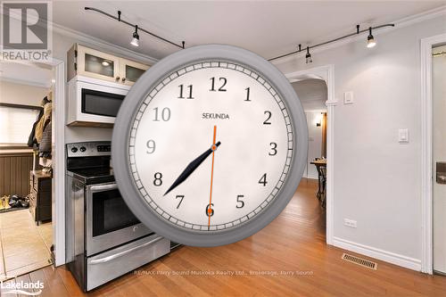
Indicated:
7.37.30
